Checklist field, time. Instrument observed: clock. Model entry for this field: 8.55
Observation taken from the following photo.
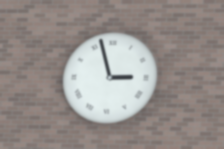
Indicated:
2.57
